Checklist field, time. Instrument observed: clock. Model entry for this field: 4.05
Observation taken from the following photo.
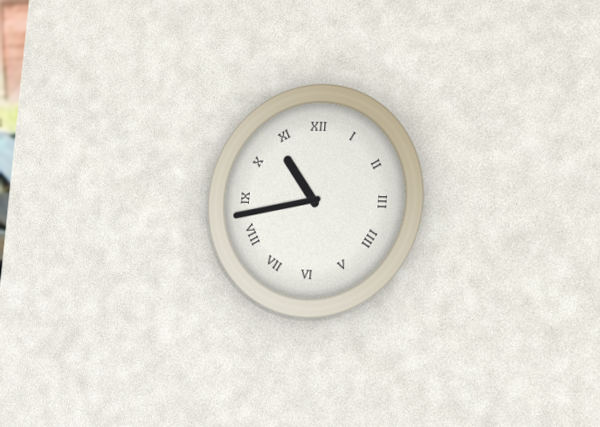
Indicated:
10.43
